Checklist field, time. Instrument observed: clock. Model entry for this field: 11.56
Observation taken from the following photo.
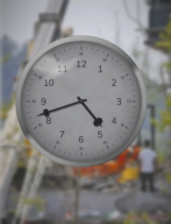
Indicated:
4.42
